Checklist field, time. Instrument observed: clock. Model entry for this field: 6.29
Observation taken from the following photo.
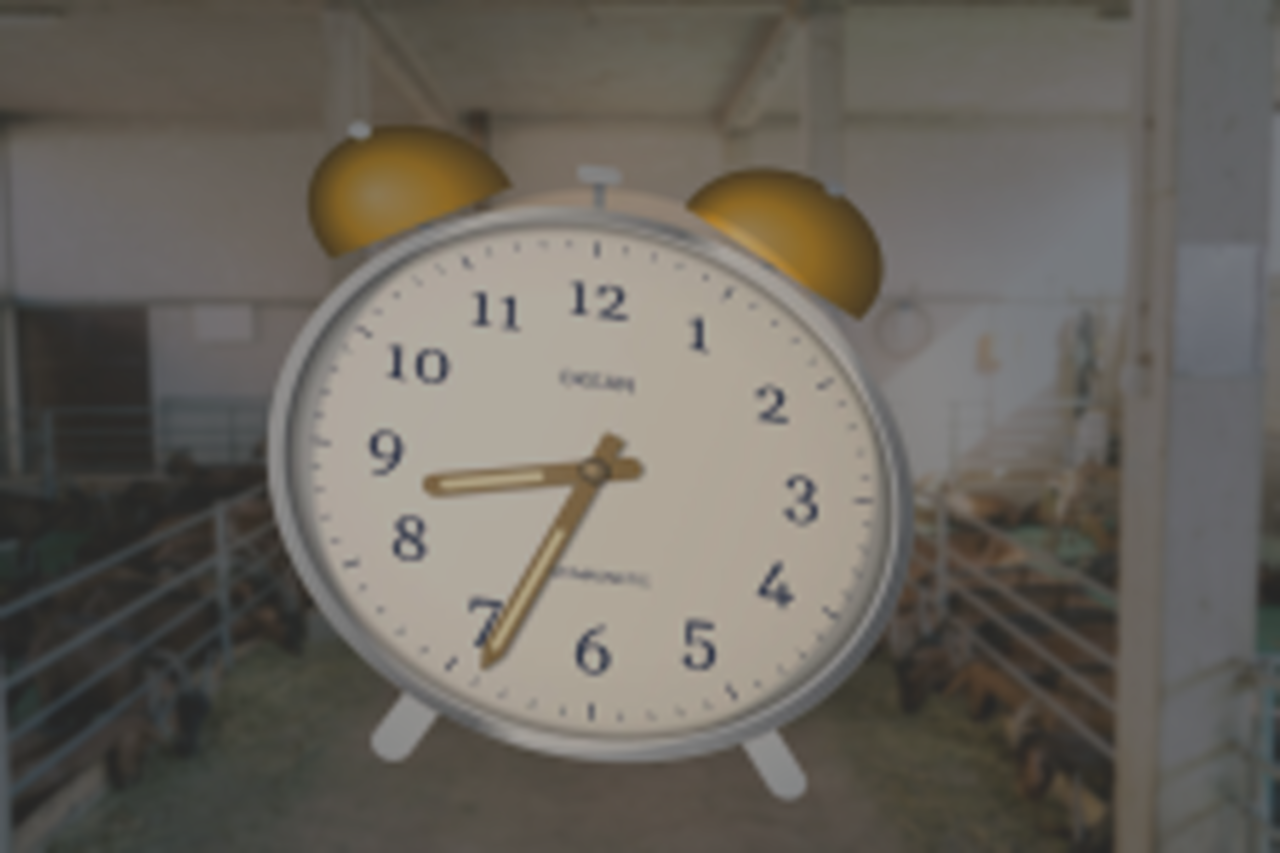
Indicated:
8.34
